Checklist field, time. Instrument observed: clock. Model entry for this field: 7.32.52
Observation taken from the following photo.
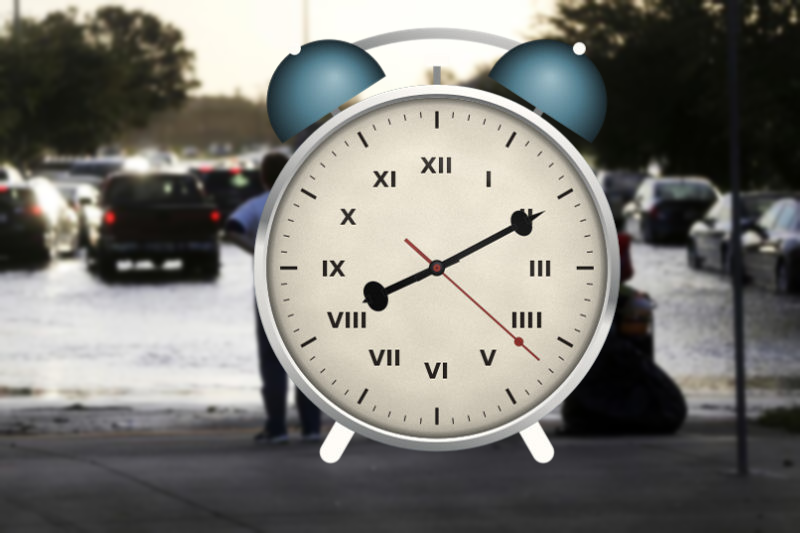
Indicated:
8.10.22
